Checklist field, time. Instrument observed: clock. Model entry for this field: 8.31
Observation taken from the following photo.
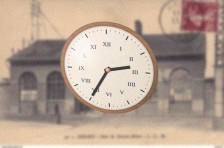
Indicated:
2.35
